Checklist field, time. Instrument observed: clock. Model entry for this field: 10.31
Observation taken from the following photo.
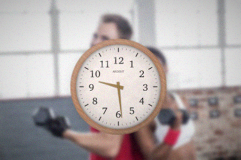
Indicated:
9.29
